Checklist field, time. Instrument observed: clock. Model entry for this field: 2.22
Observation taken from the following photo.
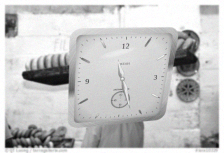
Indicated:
11.27
